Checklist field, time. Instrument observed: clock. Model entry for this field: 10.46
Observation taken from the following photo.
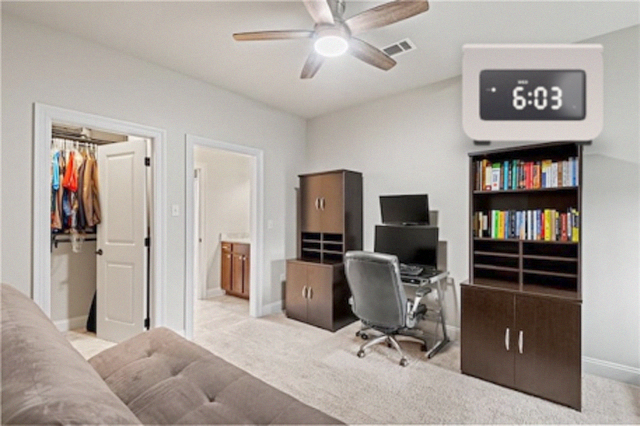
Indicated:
6.03
